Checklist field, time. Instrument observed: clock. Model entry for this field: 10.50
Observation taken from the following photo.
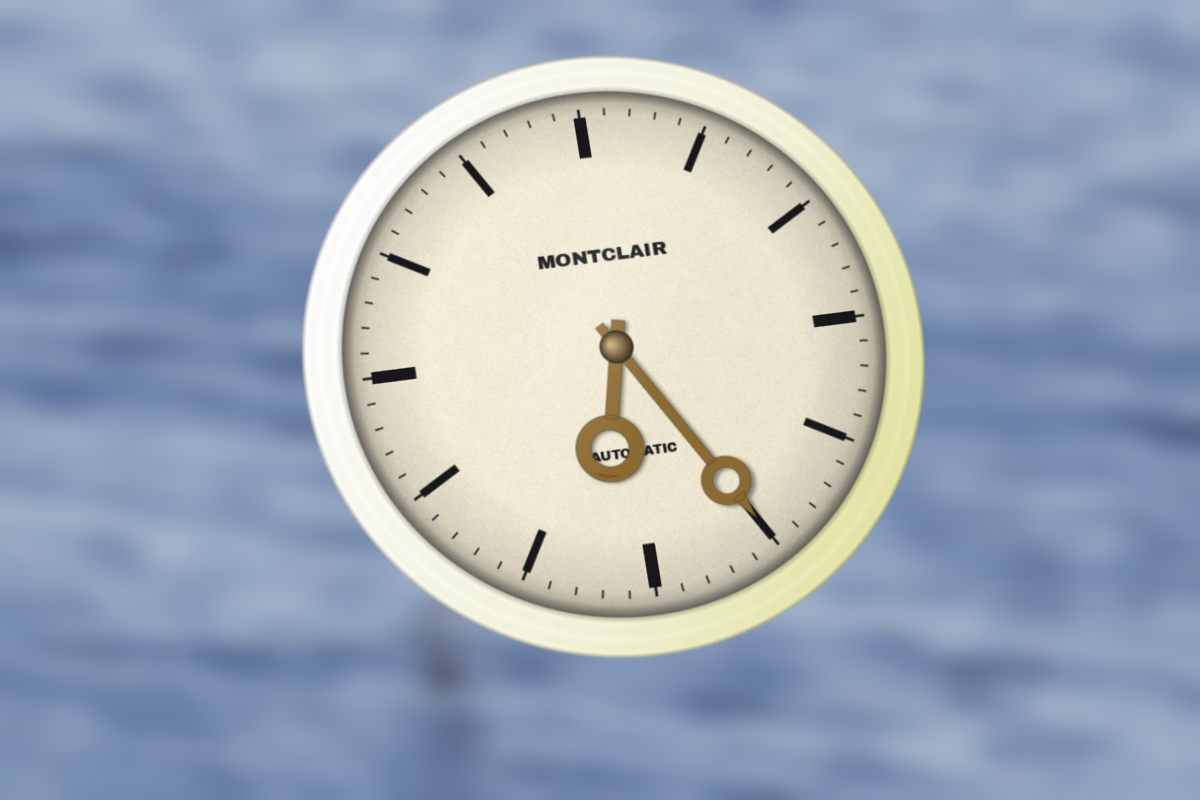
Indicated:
6.25
